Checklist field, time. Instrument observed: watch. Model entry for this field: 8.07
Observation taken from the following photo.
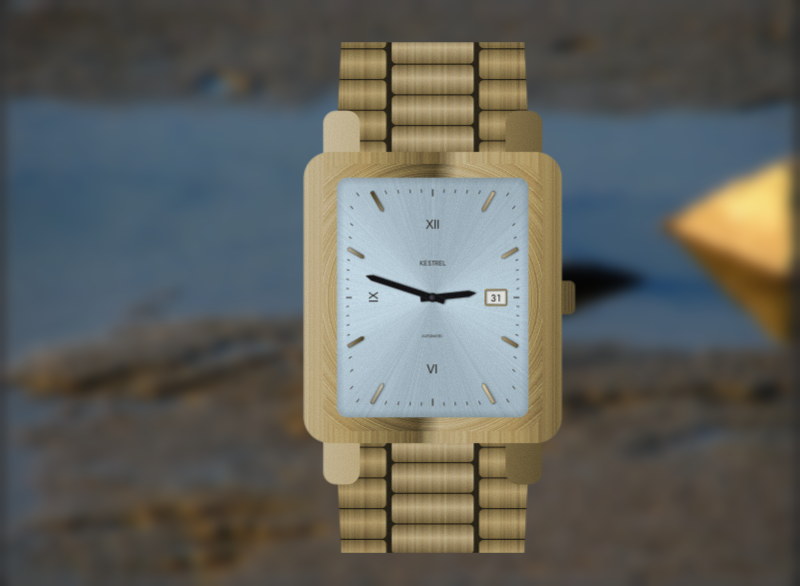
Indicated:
2.48
